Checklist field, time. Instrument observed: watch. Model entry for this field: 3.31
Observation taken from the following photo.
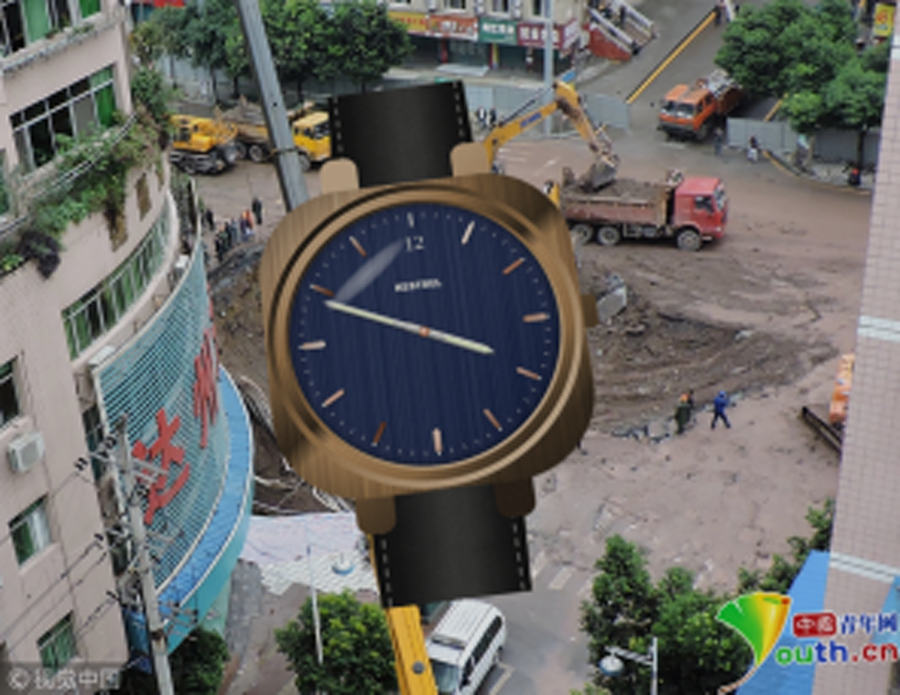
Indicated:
3.49
